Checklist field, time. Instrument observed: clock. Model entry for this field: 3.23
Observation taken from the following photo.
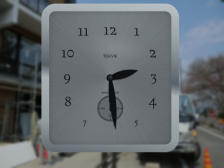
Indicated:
2.29
